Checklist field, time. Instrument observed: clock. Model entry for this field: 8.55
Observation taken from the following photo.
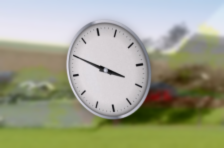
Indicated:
3.50
